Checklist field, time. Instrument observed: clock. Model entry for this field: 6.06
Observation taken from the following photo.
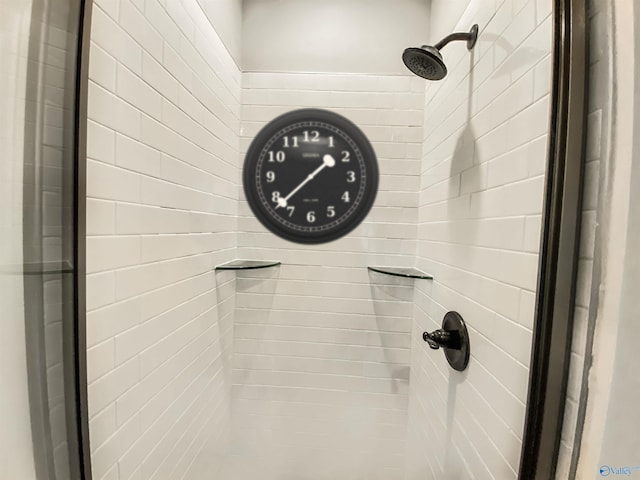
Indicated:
1.38
